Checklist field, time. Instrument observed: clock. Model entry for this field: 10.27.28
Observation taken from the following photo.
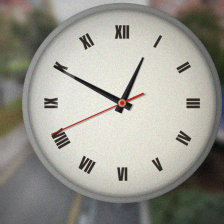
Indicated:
12.49.41
